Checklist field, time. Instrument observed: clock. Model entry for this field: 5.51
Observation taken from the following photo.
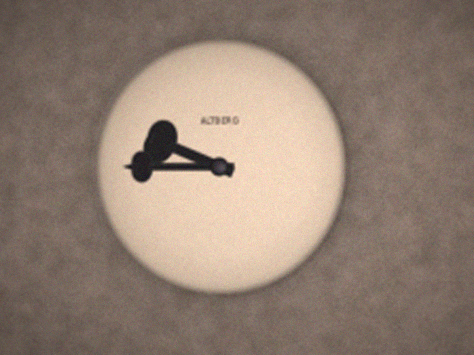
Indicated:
9.45
